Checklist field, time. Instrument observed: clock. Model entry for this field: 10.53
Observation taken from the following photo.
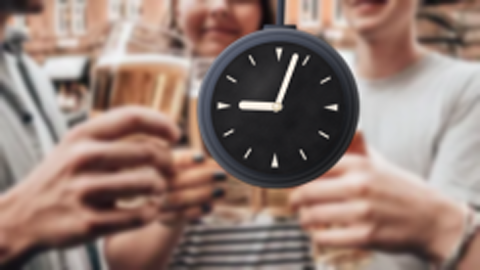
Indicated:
9.03
